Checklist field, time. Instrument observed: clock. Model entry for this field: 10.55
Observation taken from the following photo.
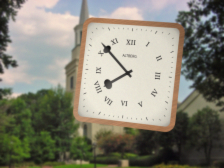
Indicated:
7.52
